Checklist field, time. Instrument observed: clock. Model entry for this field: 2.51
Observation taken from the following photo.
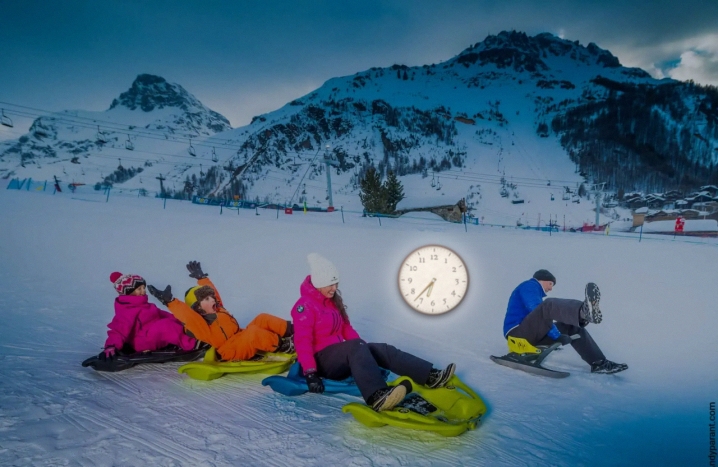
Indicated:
6.37
